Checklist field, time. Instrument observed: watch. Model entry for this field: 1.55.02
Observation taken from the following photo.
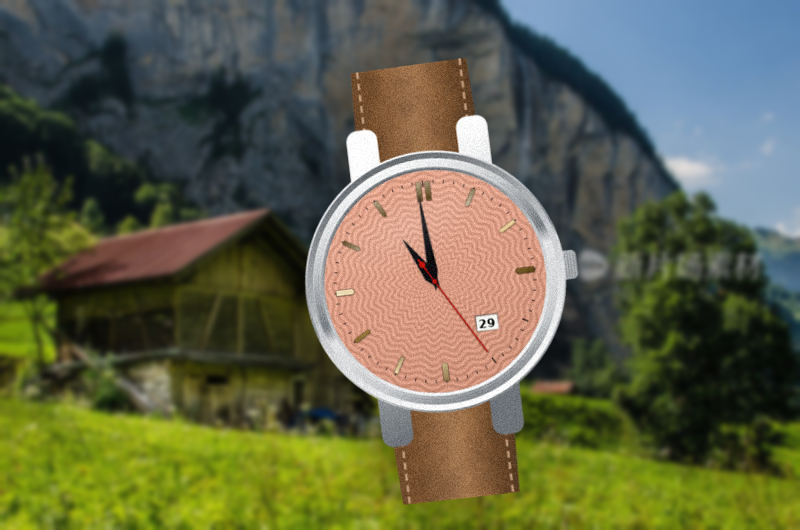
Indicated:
10.59.25
